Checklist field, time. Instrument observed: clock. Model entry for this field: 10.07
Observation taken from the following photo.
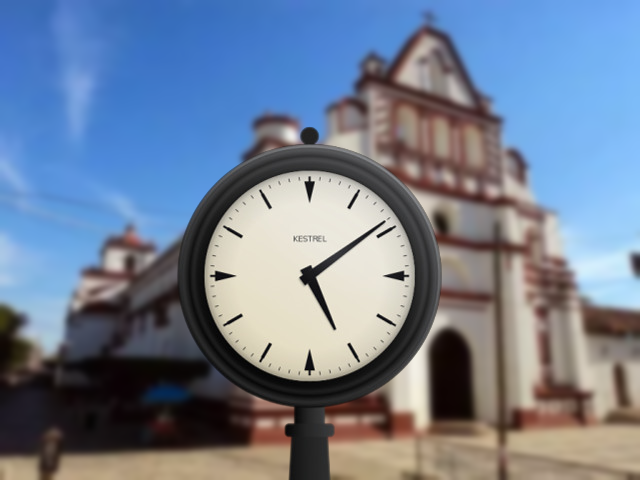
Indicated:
5.09
